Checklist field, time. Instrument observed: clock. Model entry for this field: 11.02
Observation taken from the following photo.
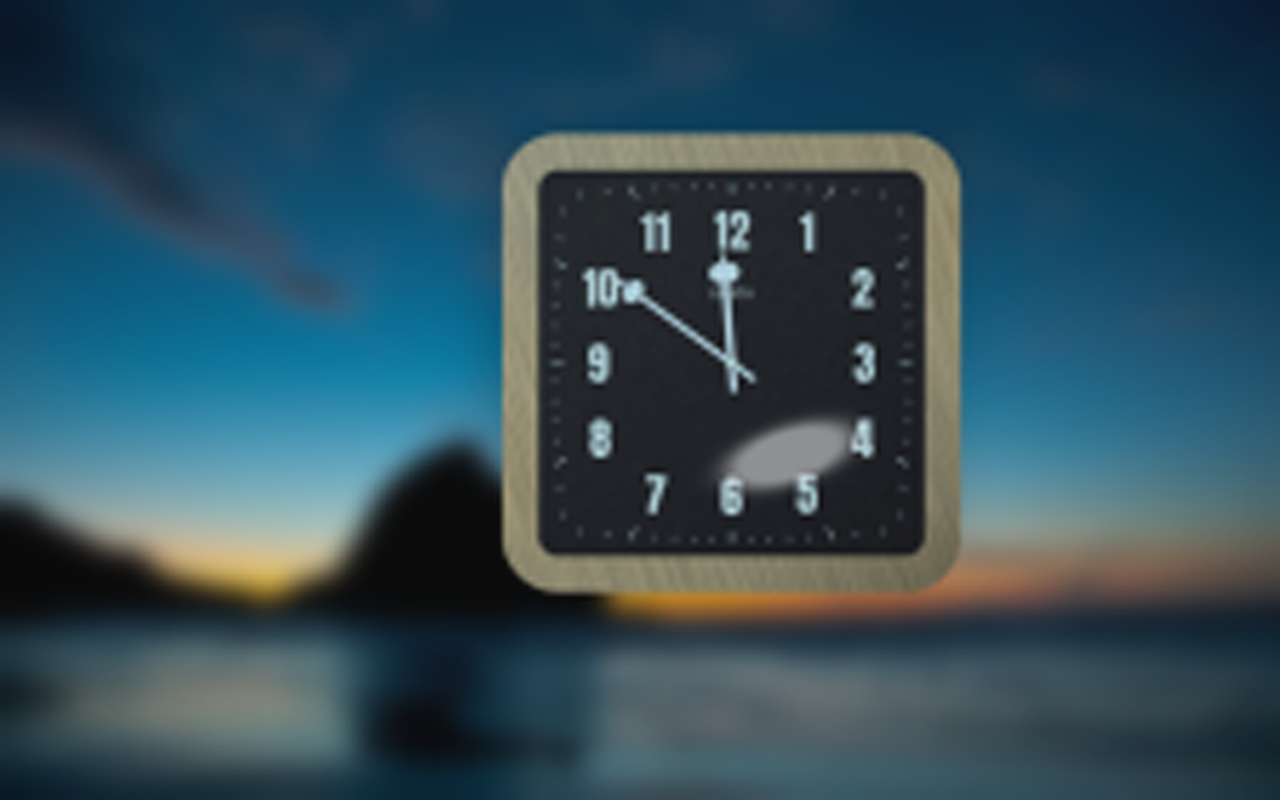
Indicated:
11.51
